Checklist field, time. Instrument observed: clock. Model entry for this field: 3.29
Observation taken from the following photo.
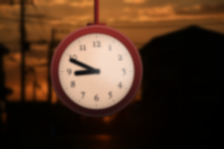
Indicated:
8.49
